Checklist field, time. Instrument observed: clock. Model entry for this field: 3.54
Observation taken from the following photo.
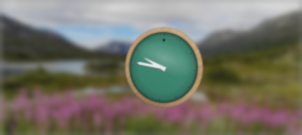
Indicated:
9.46
